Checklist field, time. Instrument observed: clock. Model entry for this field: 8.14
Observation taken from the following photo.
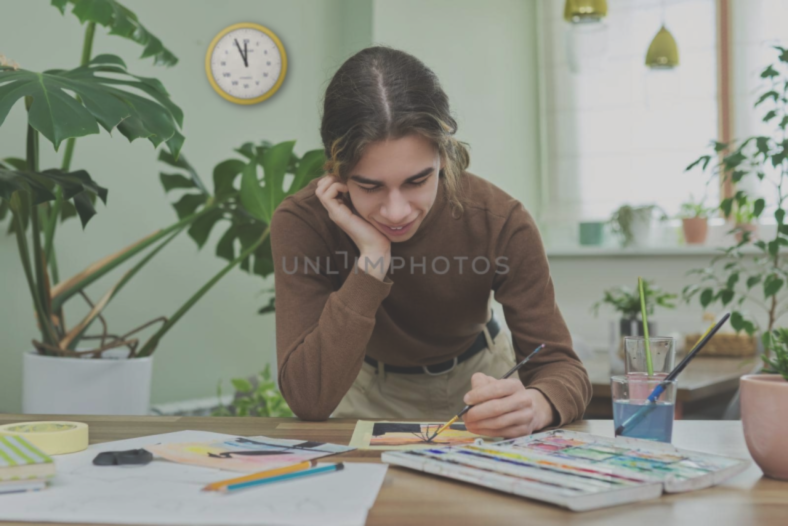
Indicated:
11.56
